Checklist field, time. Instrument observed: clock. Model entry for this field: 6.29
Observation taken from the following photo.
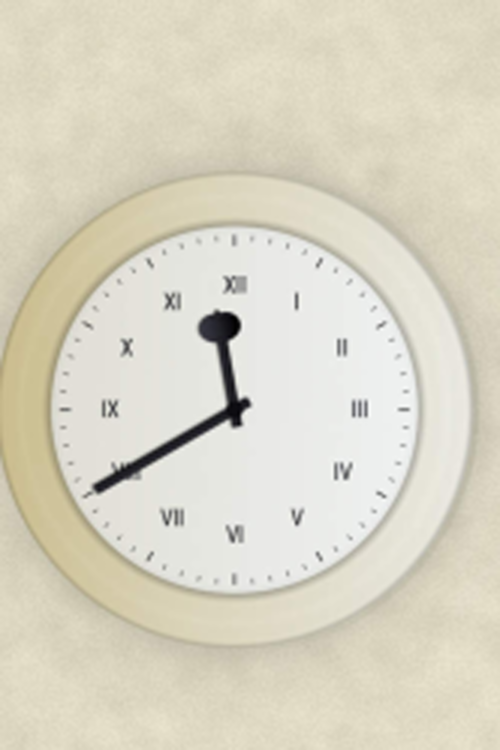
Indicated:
11.40
